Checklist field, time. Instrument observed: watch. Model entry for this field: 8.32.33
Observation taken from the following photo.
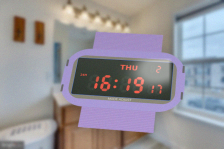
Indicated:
16.19.17
